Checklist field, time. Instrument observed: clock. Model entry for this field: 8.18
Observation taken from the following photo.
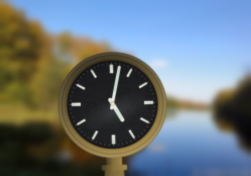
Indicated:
5.02
